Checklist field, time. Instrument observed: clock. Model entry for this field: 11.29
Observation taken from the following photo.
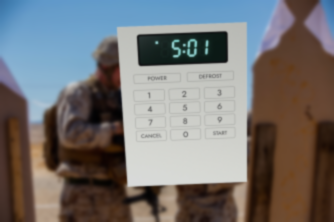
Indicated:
5.01
